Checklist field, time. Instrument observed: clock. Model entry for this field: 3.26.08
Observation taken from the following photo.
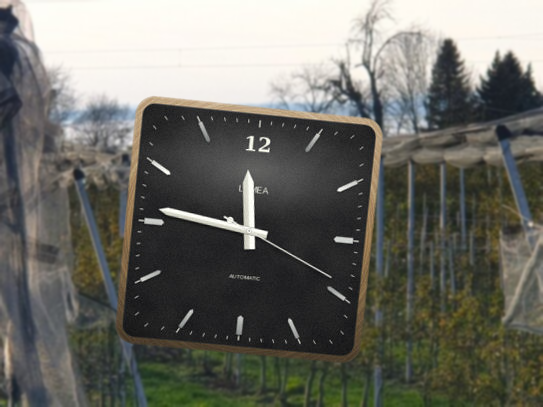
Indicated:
11.46.19
